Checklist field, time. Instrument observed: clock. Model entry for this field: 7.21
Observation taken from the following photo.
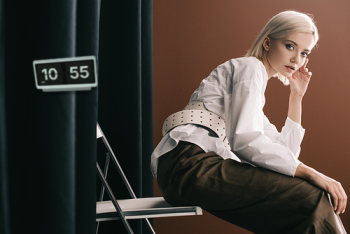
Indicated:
10.55
